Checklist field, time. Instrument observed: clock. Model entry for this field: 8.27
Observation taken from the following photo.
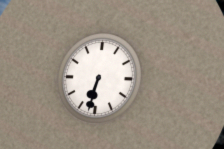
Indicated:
6.32
